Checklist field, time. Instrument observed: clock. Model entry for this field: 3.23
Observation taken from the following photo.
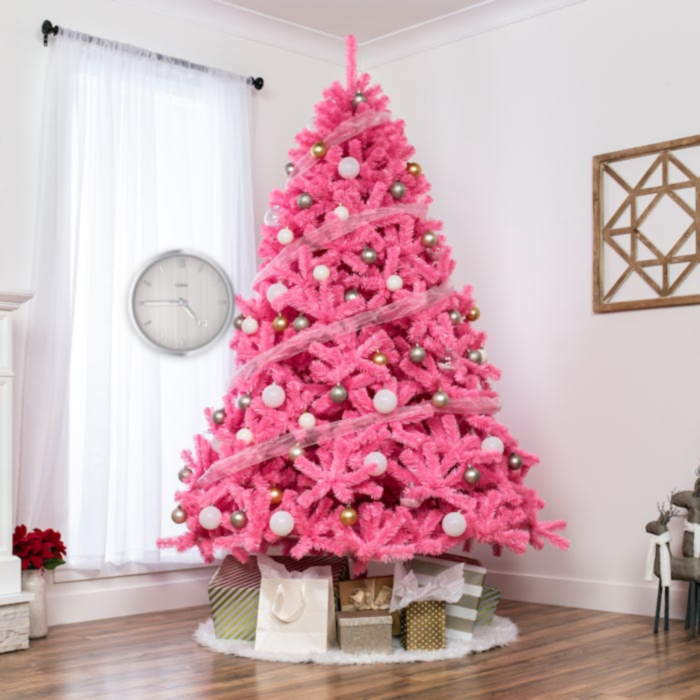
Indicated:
4.45
